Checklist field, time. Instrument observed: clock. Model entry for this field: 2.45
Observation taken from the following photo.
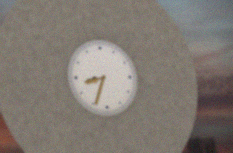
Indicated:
8.34
